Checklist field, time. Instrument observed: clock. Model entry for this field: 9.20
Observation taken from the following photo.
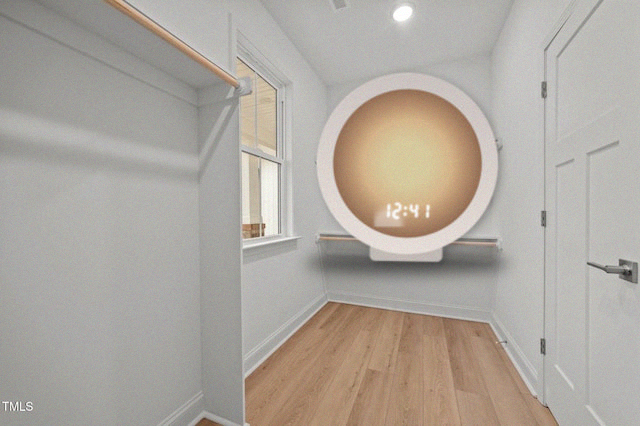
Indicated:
12.41
